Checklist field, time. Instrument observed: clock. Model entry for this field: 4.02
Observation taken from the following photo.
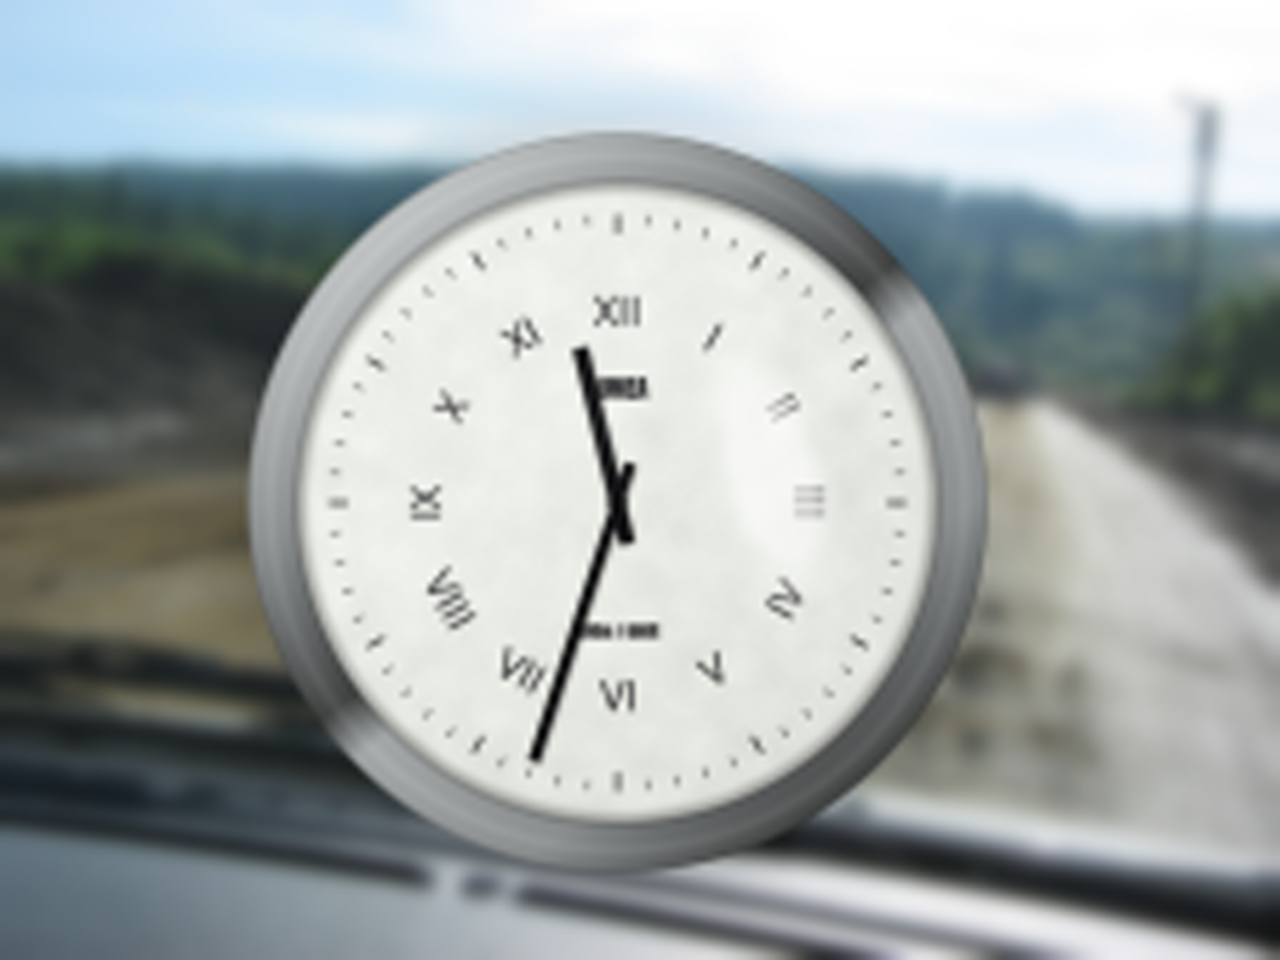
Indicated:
11.33
